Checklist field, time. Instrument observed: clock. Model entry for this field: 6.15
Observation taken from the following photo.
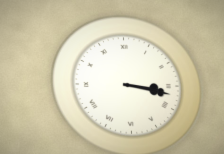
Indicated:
3.17
